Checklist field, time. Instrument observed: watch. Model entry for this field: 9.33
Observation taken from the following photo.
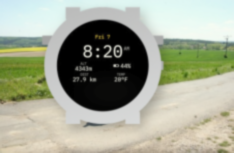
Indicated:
8.20
